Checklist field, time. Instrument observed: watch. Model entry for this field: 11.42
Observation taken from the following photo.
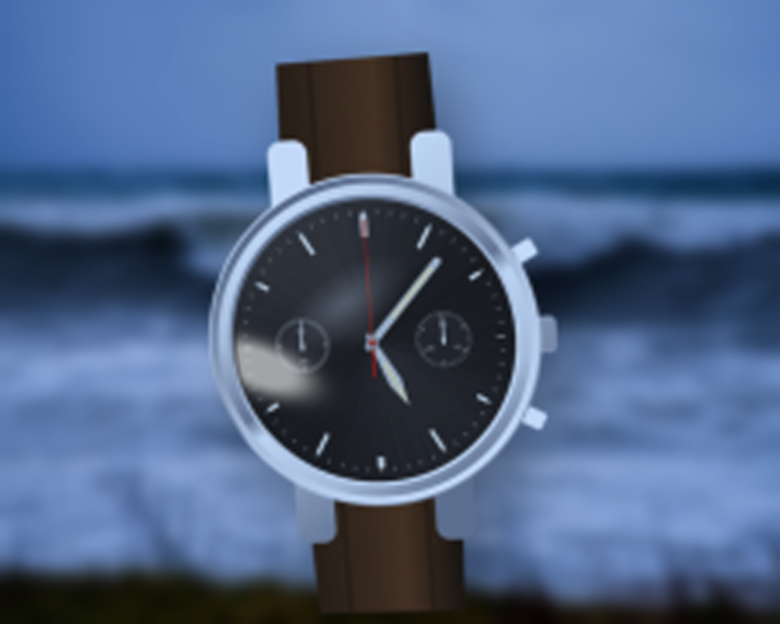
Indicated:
5.07
